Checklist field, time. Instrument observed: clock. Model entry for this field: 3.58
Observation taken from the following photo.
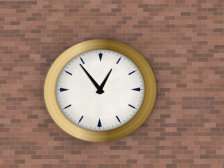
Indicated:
12.54
